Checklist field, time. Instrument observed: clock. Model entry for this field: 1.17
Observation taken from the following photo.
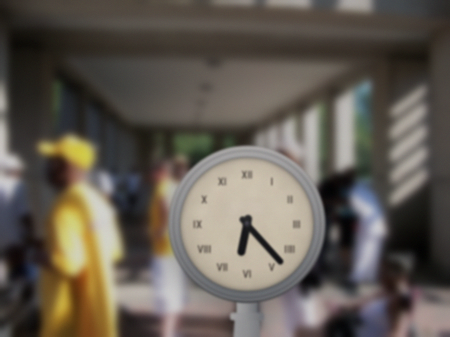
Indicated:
6.23
